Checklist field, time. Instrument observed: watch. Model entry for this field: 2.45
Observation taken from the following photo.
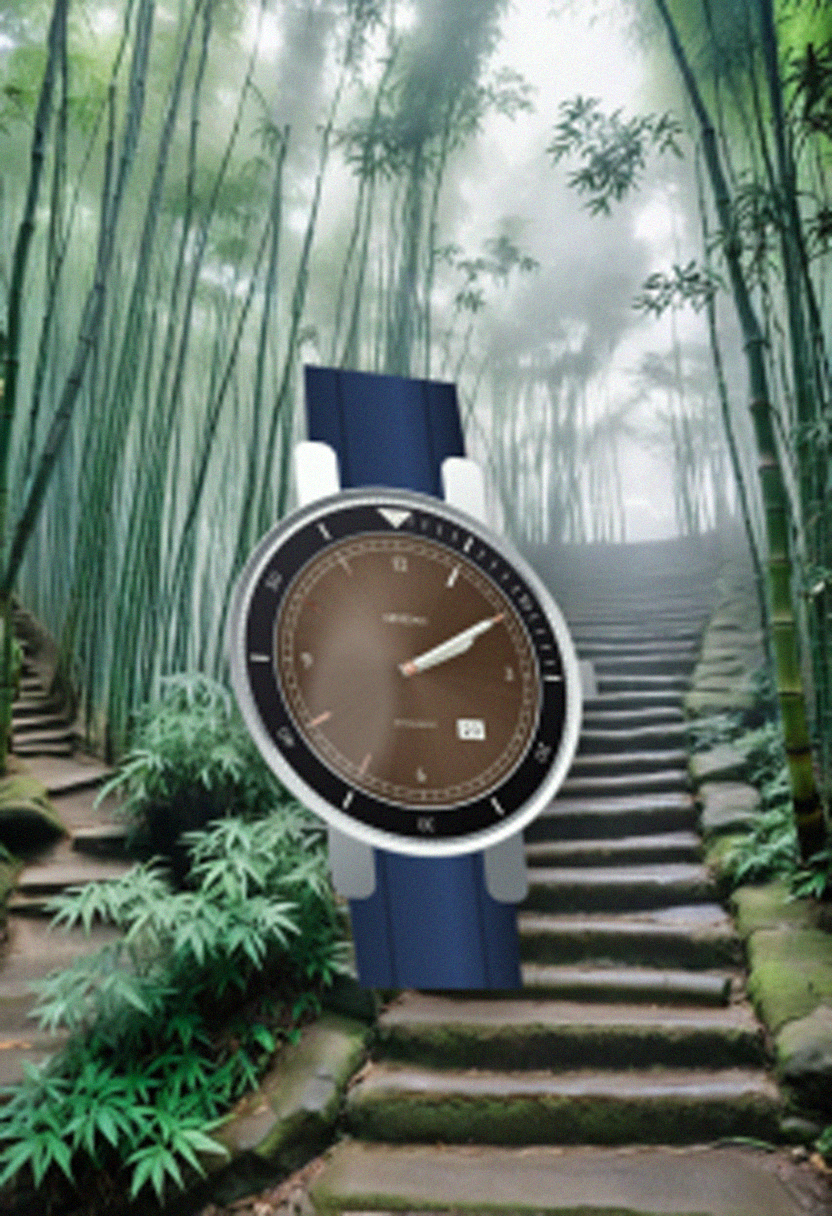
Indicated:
2.10
